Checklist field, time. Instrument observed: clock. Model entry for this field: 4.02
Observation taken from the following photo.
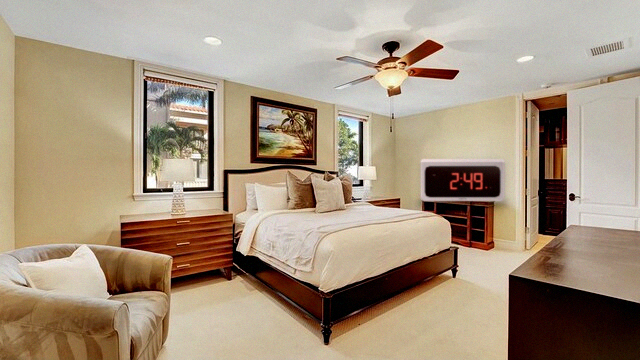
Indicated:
2.49
